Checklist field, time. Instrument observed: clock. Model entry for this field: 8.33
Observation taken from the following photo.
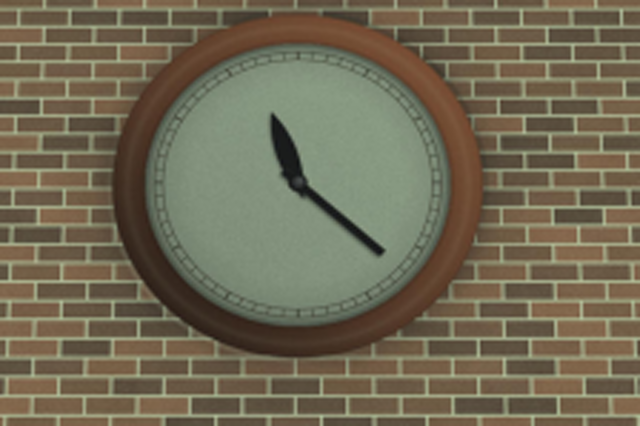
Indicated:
11.22
